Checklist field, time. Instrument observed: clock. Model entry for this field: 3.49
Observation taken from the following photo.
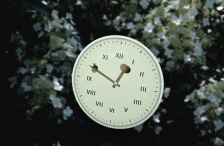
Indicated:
12.49
